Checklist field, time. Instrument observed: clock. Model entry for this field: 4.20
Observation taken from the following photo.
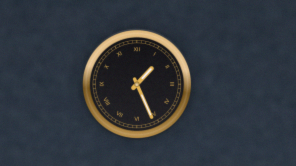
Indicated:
1.26
